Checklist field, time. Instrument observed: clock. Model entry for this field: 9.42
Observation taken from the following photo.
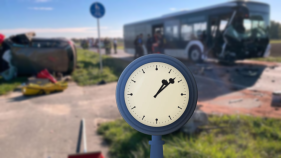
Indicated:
1.08
